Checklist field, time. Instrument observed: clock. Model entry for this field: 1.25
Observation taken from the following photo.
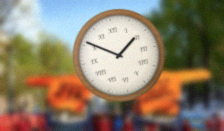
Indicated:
1.51
